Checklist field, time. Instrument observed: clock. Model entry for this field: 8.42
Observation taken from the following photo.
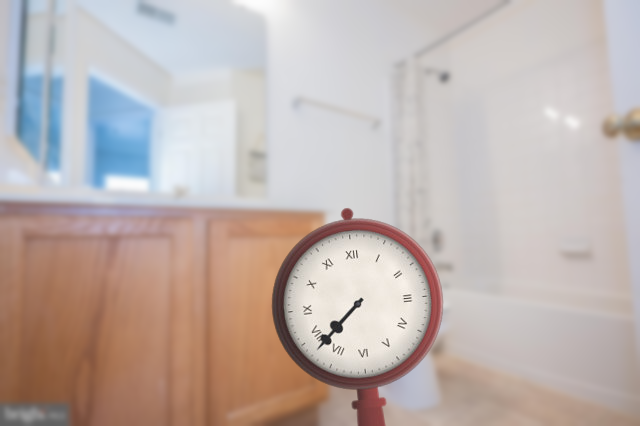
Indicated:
7.38
